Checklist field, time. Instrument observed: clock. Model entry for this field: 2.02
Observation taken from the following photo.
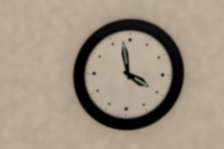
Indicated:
3.58
